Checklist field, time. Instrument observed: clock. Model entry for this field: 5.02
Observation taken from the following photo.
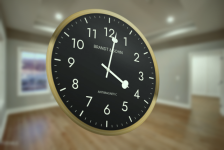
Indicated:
4.02
